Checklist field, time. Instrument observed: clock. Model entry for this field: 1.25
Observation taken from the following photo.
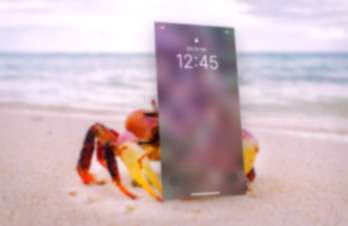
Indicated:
12.45
